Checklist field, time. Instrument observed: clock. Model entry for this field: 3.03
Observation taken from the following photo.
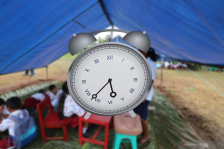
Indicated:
5.37
